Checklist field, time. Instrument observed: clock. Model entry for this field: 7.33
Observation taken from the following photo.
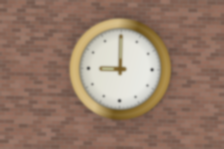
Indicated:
9.00
